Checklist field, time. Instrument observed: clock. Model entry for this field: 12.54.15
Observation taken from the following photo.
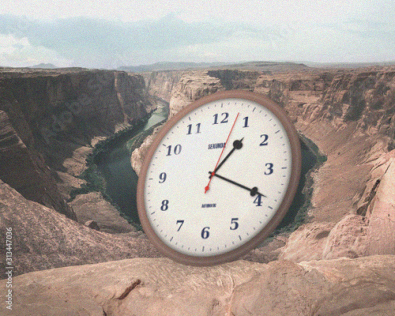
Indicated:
1.19.03
